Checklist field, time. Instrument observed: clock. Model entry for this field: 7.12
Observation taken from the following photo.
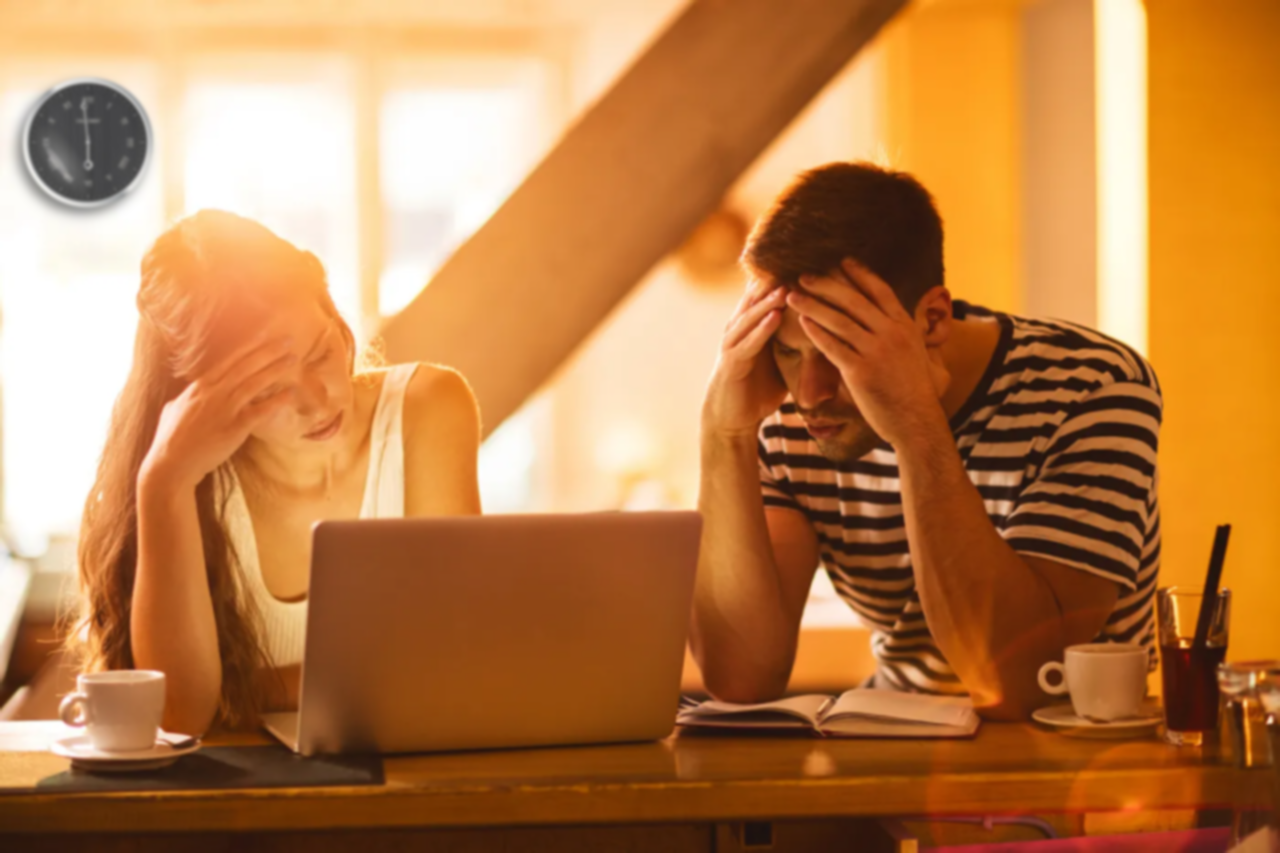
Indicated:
5.59
